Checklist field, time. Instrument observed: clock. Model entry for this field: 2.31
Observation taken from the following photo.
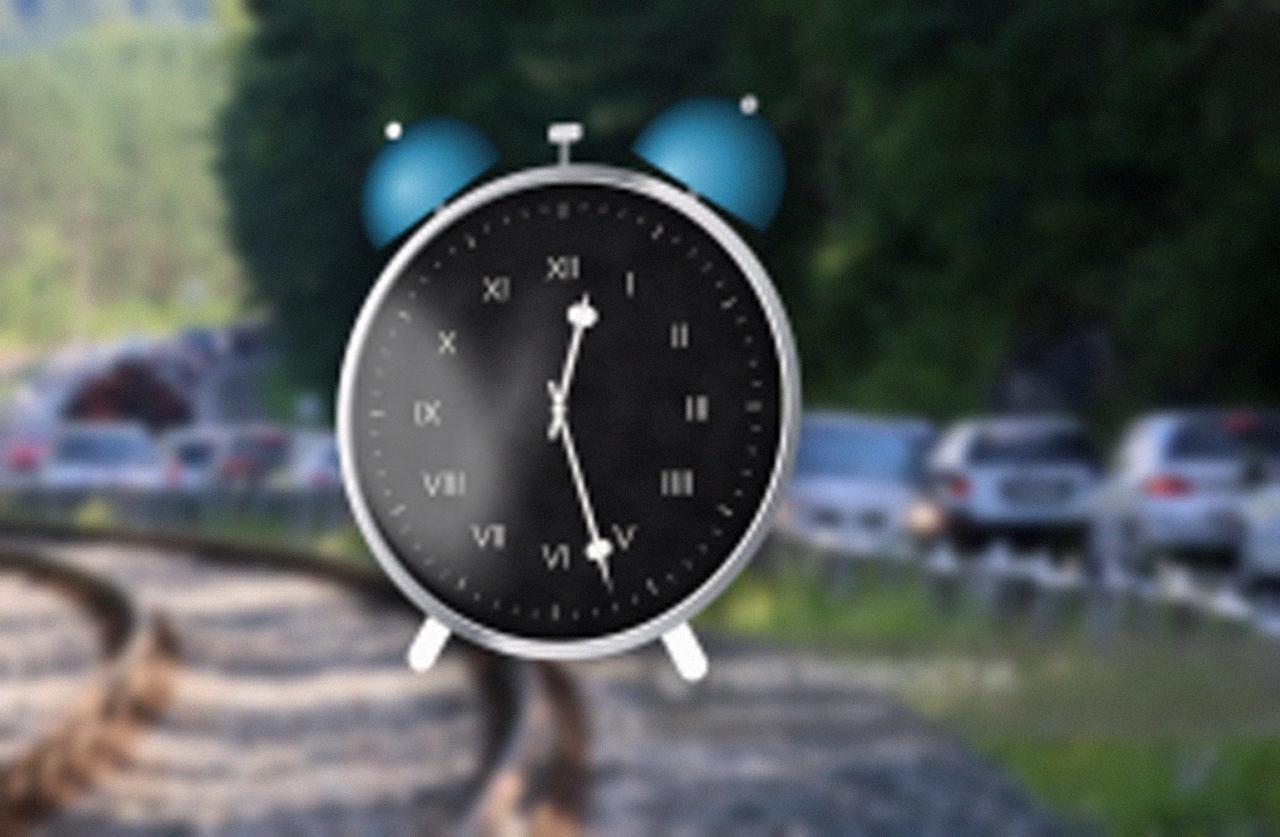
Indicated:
12.27
